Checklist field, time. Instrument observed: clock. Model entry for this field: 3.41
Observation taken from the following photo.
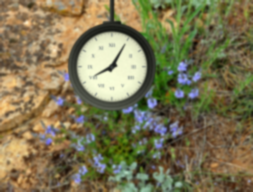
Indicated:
8.05
